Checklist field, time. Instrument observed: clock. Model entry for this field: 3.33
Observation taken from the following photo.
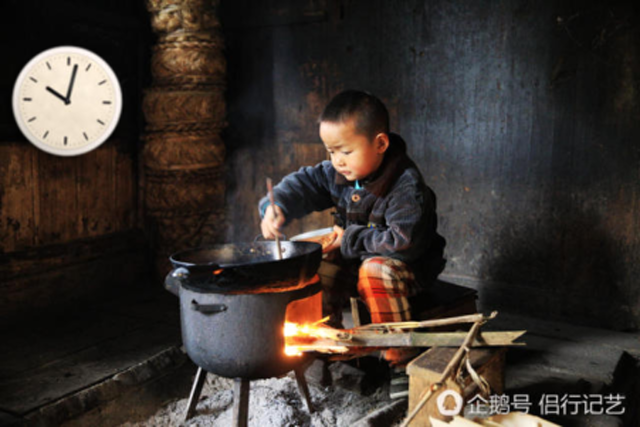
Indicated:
10.02
